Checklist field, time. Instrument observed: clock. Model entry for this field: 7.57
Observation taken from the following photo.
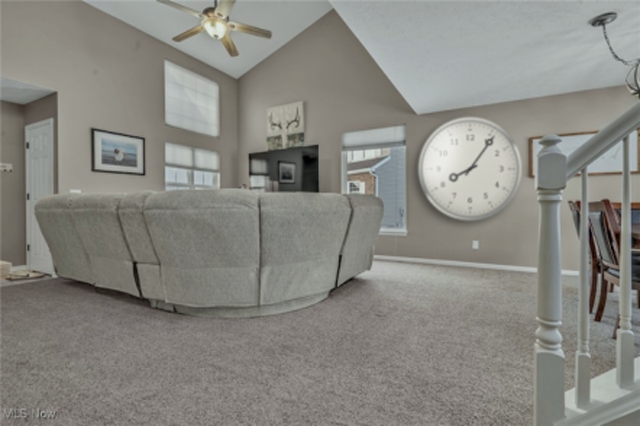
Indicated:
8.06
